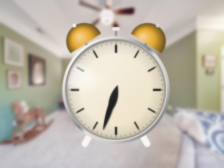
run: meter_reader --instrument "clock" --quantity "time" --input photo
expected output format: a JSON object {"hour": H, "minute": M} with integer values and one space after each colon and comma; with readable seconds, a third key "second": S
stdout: {"hour": 6, "minute": 33}
